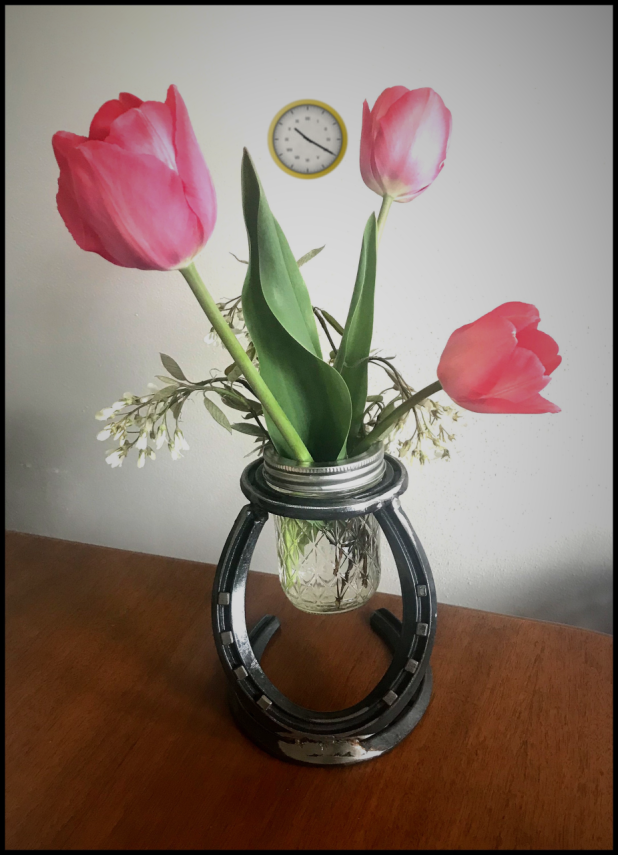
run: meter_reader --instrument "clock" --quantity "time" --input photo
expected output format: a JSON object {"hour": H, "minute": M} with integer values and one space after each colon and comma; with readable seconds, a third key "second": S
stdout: {"hour": 10, "minute": 20}
